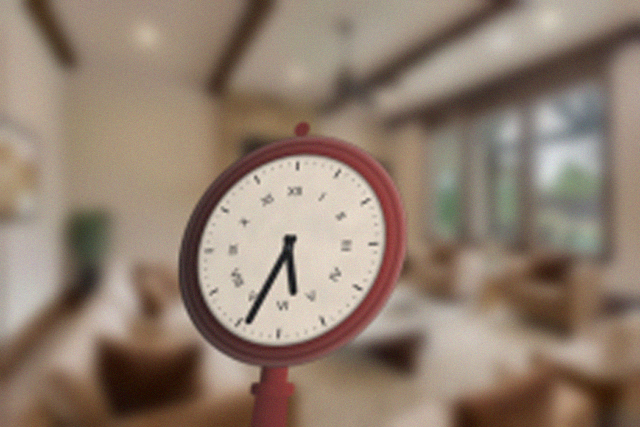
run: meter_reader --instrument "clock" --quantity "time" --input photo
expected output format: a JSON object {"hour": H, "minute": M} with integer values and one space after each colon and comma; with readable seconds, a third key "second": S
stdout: {"hour": 5, "minute": 34}
